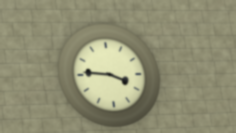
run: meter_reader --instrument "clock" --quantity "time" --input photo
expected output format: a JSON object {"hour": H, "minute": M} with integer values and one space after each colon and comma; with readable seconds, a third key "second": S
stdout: {"hour": 3, "minute": 46}
